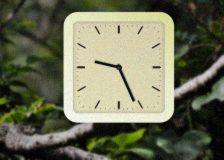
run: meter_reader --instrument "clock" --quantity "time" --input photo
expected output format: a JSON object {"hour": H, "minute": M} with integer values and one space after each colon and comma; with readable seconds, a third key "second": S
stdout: {"hour": 9, "minute": 26}
